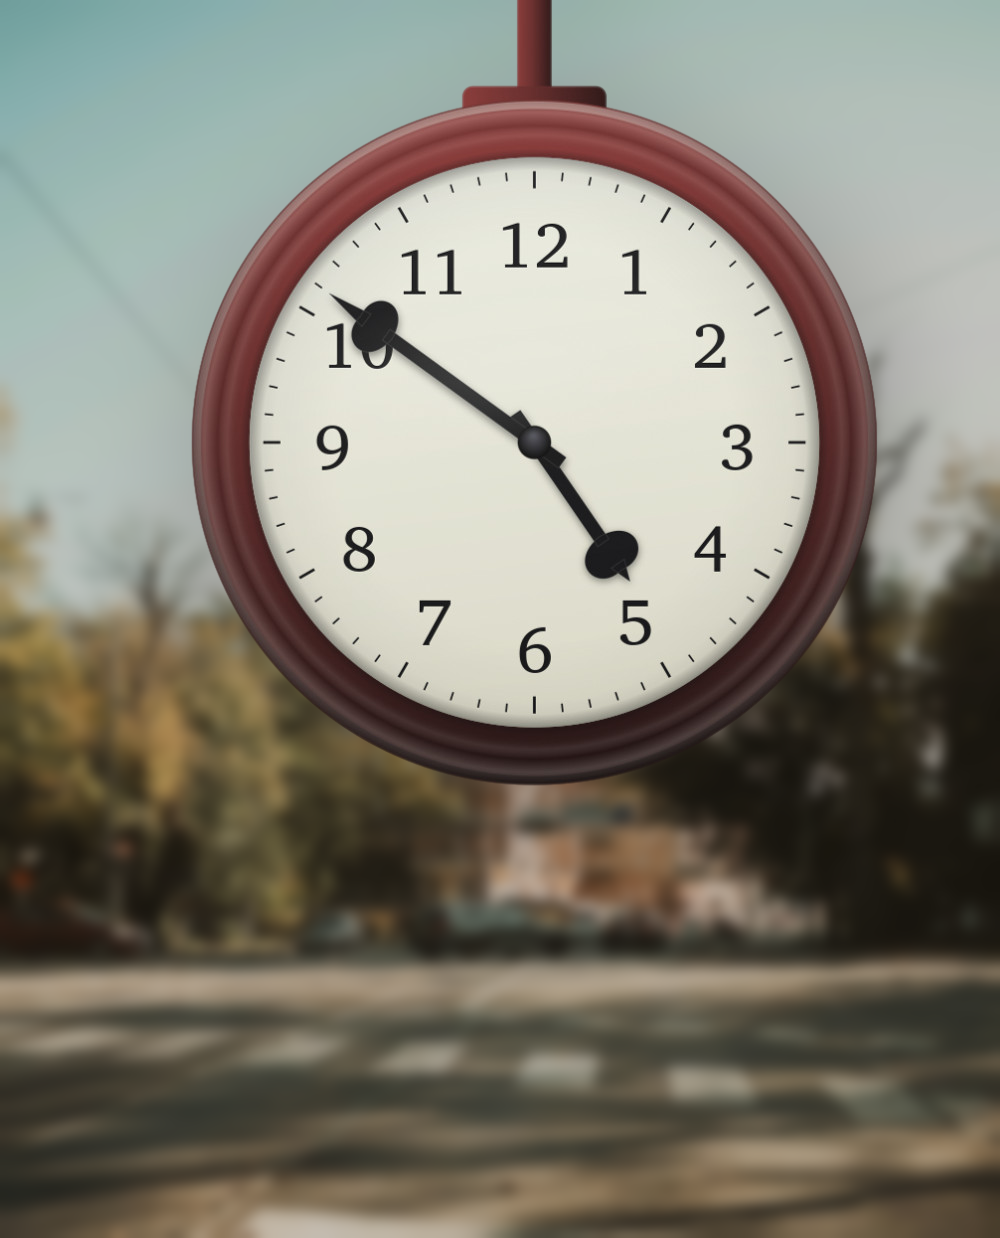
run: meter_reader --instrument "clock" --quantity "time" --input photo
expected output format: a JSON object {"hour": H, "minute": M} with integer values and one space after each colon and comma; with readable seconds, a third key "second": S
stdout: {"hour": 4, "minute": 51}
